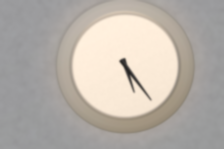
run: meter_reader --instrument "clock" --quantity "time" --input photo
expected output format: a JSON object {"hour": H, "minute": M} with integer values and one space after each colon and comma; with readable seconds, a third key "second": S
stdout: {"hour": 5, "minute": 24}
